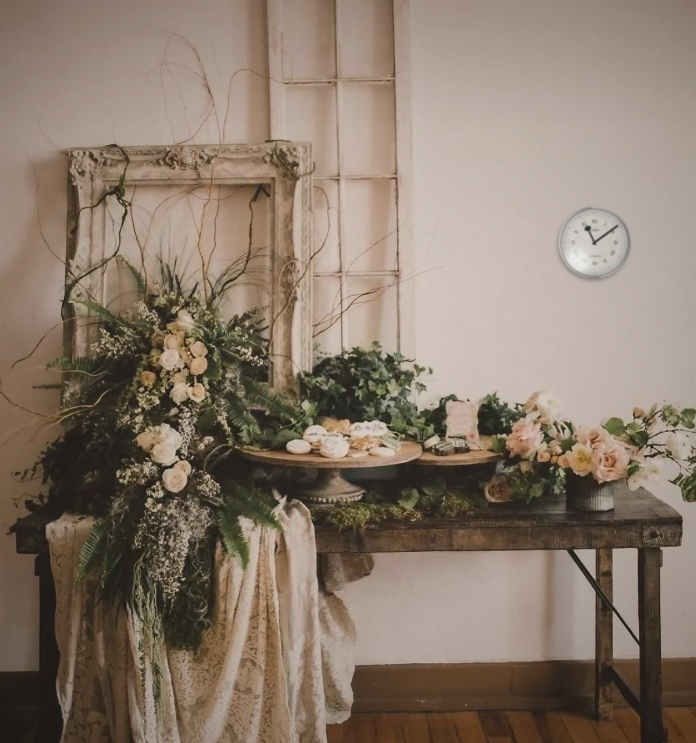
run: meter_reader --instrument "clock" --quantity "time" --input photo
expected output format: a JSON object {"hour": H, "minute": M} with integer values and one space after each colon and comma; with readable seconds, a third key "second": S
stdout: {"hour": 11, "minute": 9}
